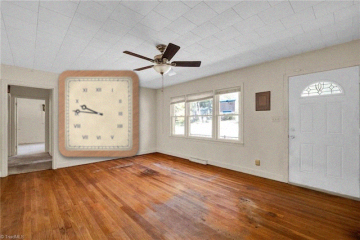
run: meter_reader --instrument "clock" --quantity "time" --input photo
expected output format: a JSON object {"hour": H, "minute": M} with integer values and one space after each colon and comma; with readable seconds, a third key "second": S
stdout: {"hour": 9, "minute": 46}
